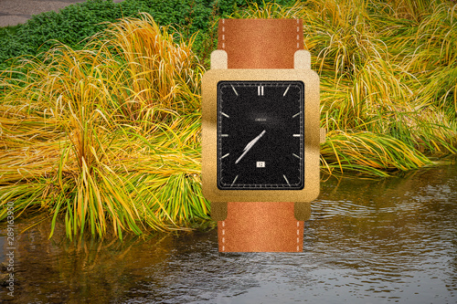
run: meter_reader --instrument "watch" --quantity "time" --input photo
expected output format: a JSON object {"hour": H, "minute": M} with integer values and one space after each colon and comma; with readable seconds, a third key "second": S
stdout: {"hour": 7, "minute": 37}
